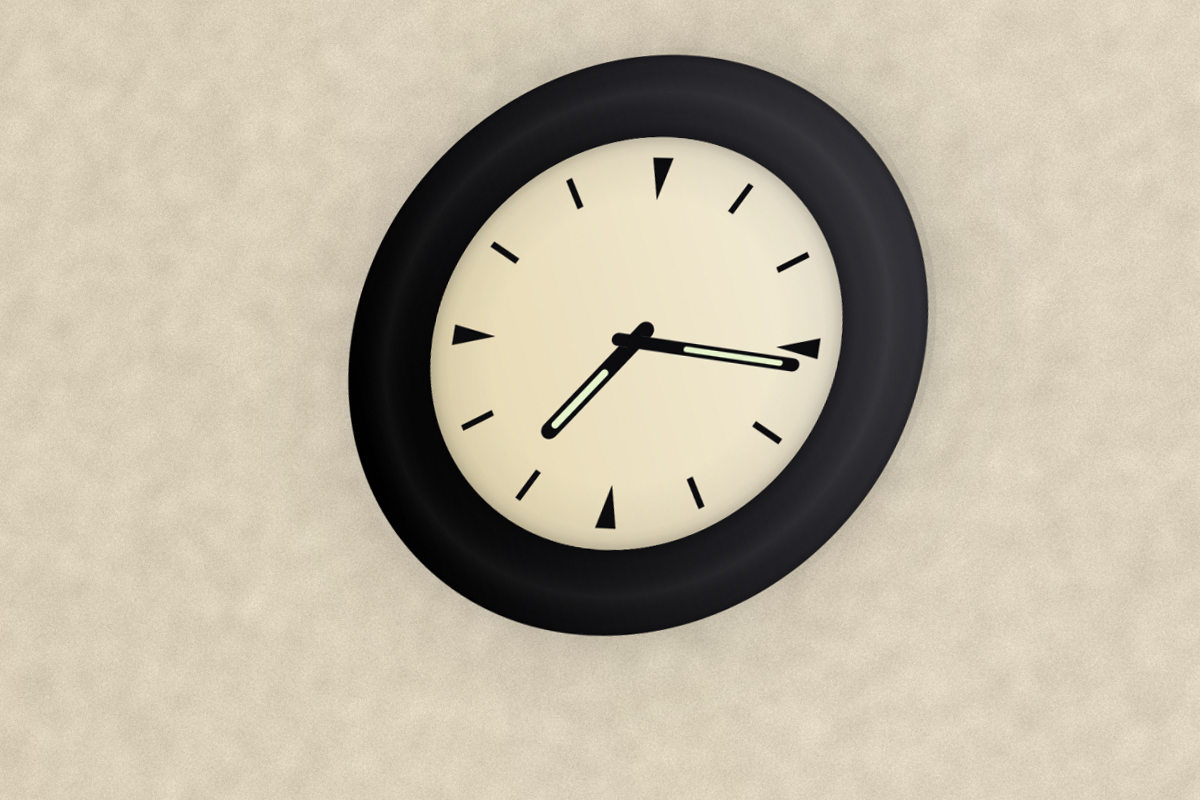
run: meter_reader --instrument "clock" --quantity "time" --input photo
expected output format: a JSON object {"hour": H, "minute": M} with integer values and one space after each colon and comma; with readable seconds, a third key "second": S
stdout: {"hour": 7, "minute": 16}
